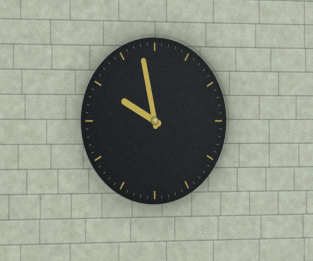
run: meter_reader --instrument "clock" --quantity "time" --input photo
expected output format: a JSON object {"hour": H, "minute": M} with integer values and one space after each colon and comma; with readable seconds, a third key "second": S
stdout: {"hour": 9, "minute": 58}
